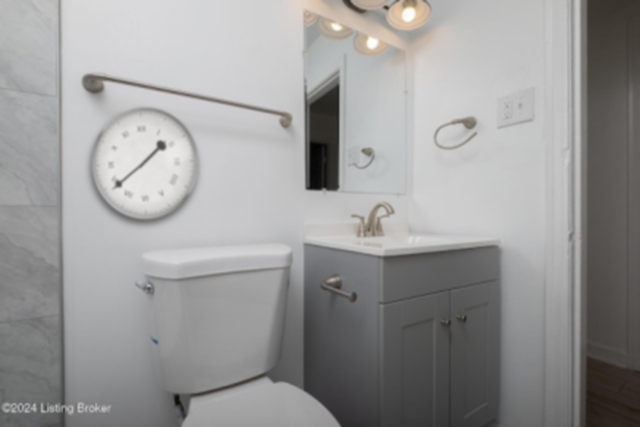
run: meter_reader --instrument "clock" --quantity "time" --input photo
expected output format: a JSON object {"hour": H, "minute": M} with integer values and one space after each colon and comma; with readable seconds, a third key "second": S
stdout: {"hour": 1, "minute": 39}
